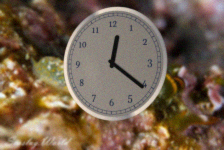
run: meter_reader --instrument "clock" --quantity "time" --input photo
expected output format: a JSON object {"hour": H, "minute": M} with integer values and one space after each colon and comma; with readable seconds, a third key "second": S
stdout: {"hour": 12, "minute": 21}
